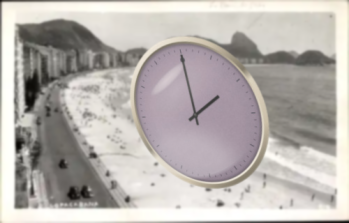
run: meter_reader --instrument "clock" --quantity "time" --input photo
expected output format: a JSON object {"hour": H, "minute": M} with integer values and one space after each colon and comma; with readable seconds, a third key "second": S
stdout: {"hour": 2, "minute": 0}
